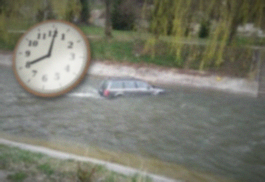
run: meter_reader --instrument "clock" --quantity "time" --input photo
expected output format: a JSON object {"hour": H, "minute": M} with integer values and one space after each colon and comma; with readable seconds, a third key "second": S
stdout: {"hour": 8, "minute": 1}
